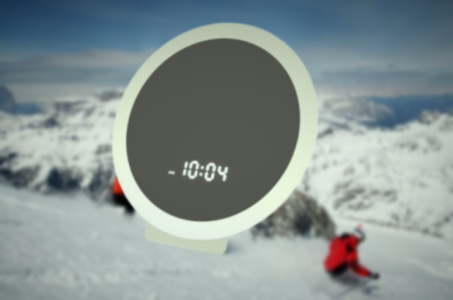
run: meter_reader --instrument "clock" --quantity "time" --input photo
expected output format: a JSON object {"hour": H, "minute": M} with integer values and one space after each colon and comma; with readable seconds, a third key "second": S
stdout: {"hour": 10, "minute": 4}
